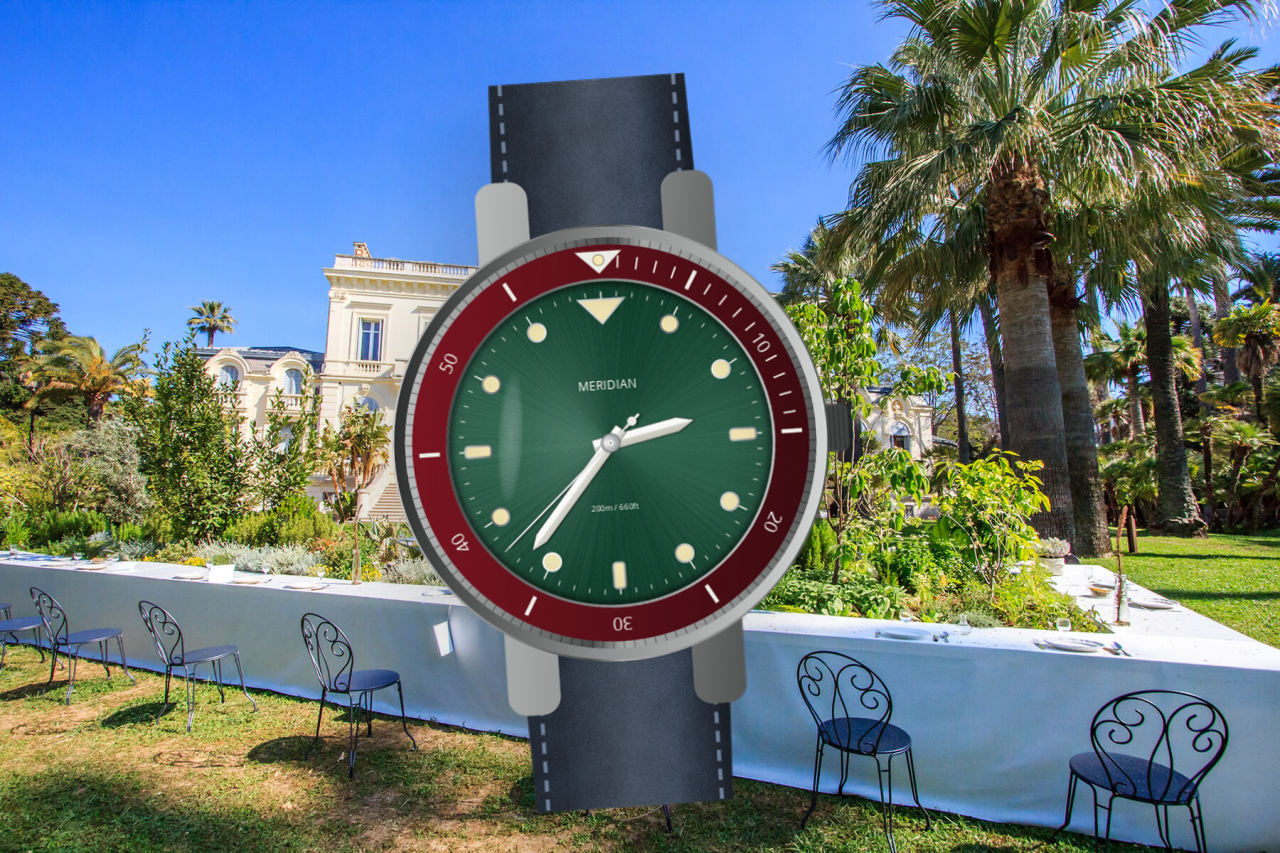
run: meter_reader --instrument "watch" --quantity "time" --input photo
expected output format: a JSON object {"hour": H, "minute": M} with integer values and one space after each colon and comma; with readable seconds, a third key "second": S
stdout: {"hour": 2, "minute": 36, "second": 38}
